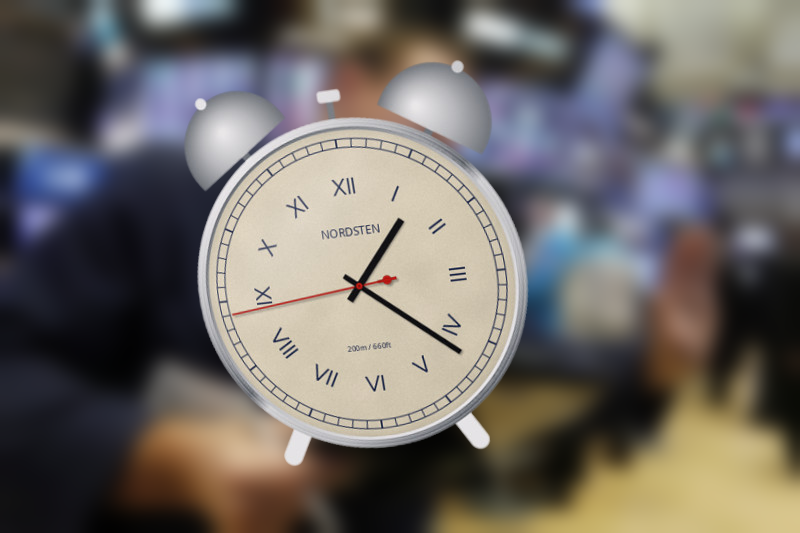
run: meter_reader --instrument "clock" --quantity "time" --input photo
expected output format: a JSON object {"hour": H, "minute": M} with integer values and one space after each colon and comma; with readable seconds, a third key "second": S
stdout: {"hour": 1, "minute": 21, "second": 44}
